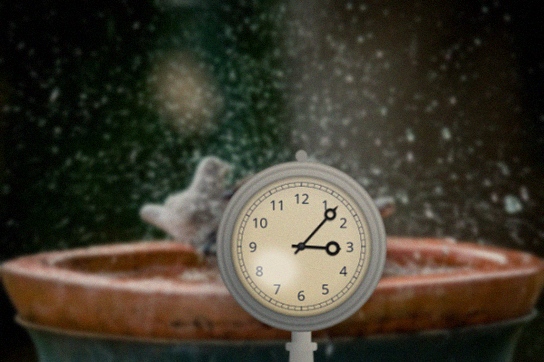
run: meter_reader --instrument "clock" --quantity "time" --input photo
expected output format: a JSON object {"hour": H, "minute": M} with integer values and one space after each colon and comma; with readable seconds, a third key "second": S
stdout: {"hour": 3, "minute": 7}
